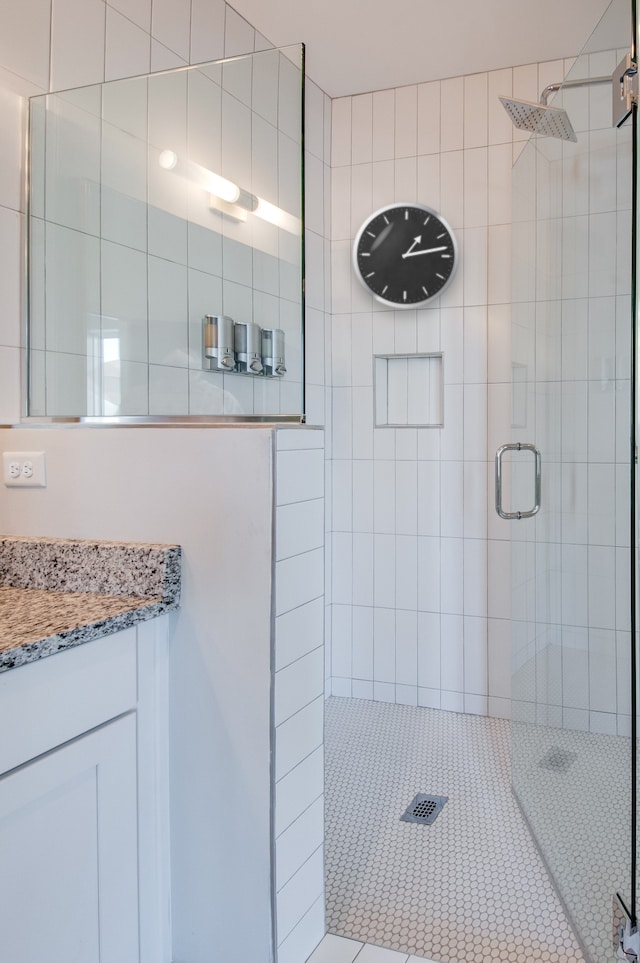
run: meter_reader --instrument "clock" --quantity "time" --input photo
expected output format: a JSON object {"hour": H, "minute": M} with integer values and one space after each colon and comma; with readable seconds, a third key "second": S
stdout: {"hour": 1, "minute": 13}
